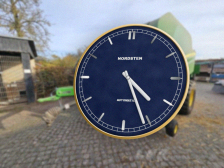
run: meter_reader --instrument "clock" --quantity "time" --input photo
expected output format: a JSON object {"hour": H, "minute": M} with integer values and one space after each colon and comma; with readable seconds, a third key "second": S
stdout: {"hour": 4, "minute": 26}
